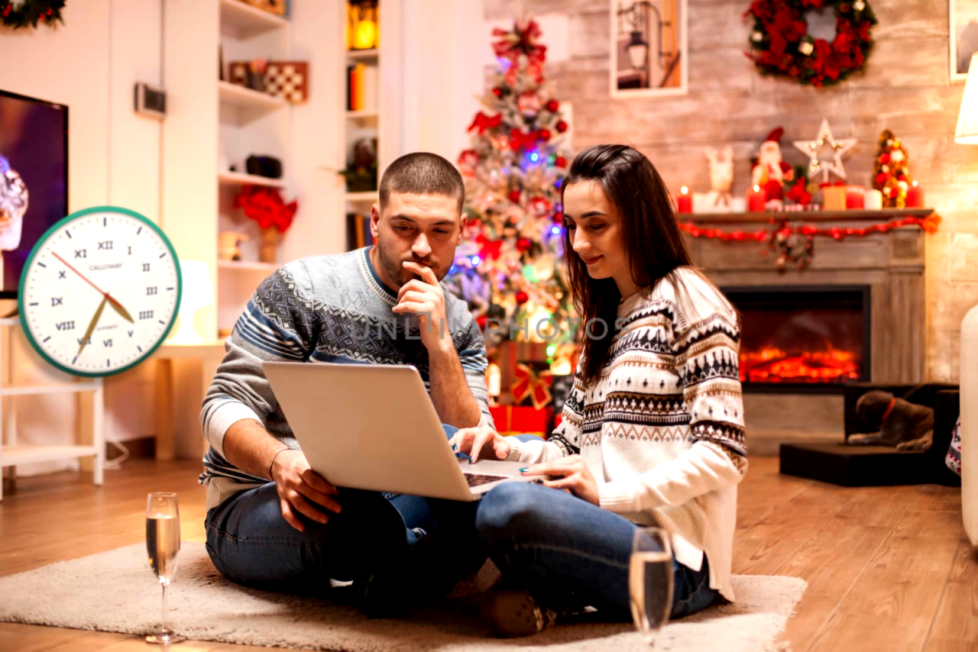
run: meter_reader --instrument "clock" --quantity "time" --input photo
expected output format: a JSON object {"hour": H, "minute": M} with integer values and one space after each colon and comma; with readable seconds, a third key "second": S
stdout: {"hour": 4, "minute": 34, "second": 52}
